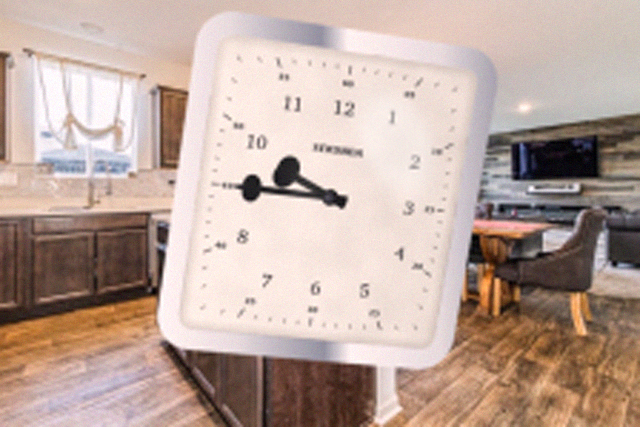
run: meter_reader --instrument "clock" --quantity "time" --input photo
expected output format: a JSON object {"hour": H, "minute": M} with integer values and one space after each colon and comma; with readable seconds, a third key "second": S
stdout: {"hour": 9, "minute": 45}
